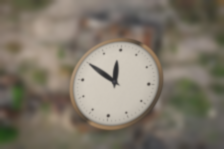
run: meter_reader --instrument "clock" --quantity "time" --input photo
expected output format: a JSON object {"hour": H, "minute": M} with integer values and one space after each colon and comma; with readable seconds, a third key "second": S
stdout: {"hour": 11, "minute": 50}
